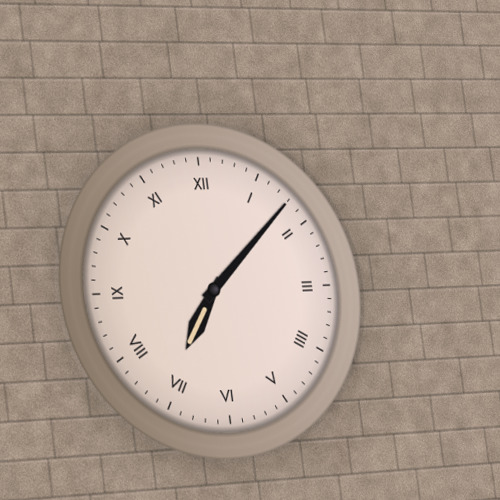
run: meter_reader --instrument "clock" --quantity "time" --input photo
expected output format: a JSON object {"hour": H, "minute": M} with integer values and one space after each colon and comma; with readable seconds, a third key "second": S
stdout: {"hour": 7, "minute": 8}
